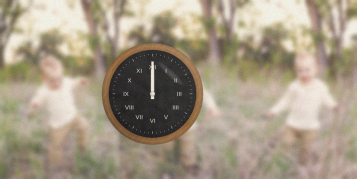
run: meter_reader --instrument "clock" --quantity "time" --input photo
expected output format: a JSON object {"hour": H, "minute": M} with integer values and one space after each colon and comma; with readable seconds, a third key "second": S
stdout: {"hour": 12, "minute": 0}
